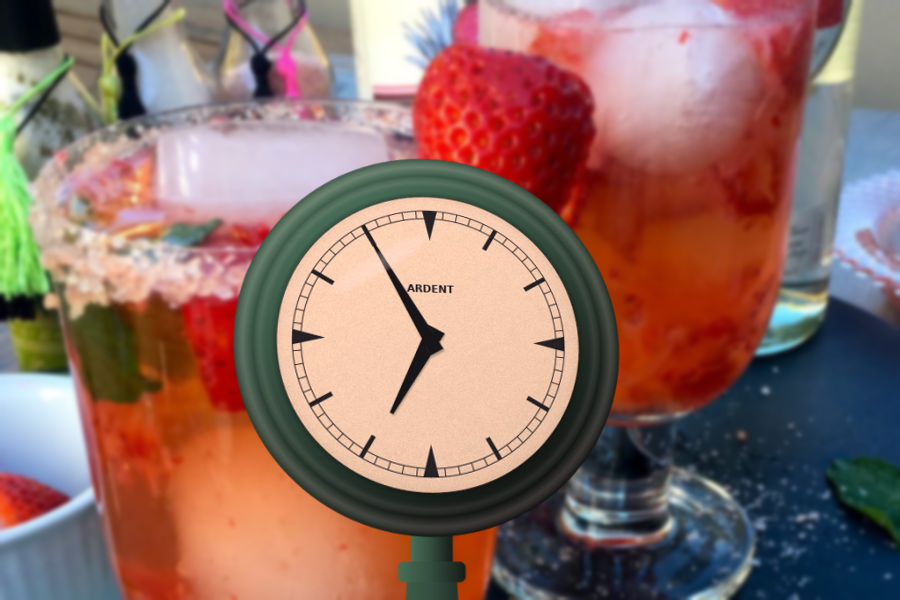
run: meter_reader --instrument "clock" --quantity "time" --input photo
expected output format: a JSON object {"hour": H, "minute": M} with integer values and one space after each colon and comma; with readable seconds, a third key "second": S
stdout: {"hour": 6, "minute": 55}
